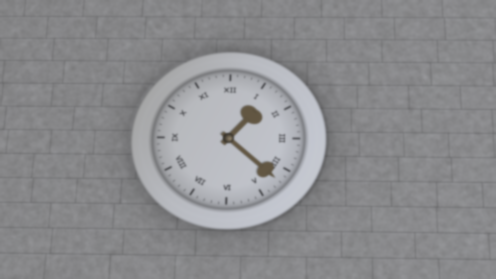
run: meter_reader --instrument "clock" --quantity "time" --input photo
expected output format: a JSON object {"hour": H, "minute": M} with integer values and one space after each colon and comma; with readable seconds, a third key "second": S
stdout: {"hour": 1, "minute": 22}
